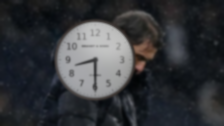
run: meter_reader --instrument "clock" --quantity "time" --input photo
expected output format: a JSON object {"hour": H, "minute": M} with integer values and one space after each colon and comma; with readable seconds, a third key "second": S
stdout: {"hour": 8, "minute": 30}
